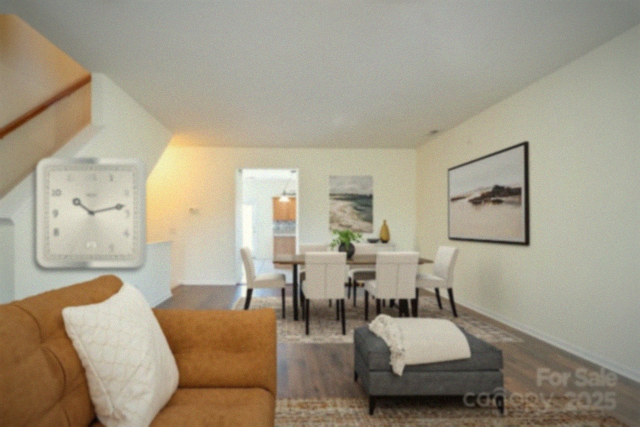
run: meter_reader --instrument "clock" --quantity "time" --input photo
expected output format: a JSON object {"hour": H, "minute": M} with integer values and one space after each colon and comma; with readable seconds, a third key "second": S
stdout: {"hour": 10, "minute": 13}
